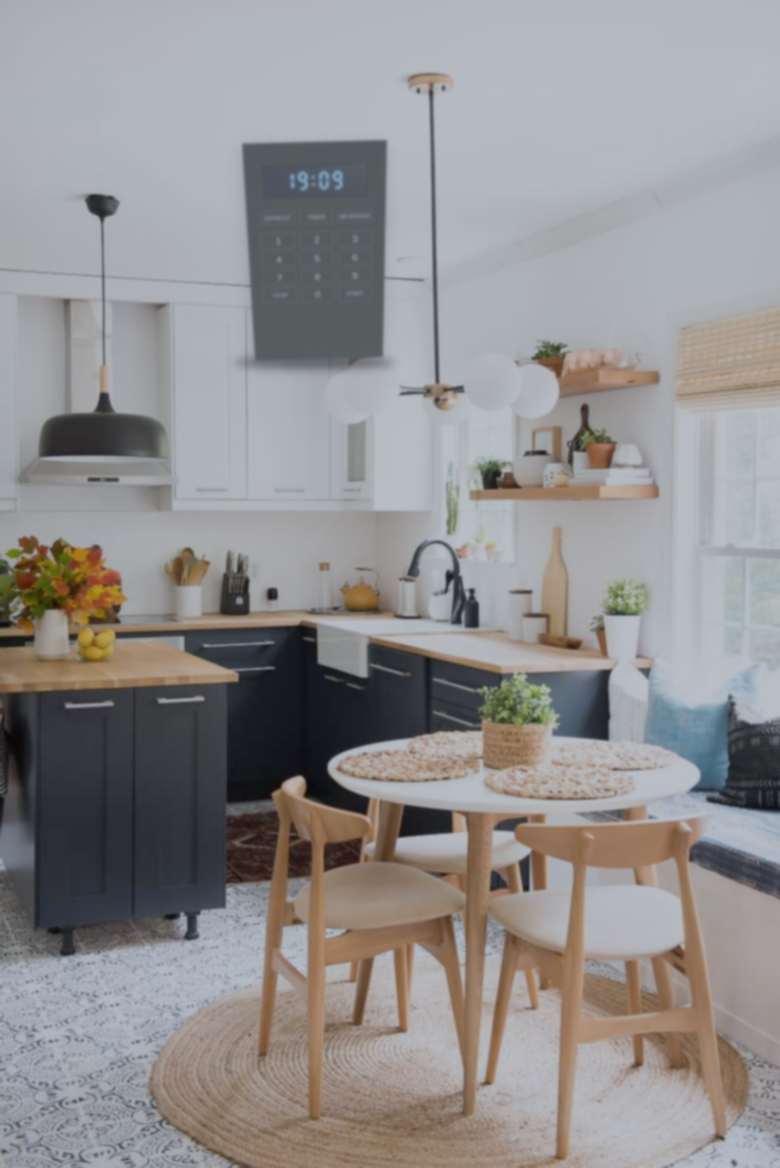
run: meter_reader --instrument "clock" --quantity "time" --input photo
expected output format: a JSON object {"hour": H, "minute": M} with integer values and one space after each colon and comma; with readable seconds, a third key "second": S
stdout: {"hour": 19, "minute": 9}
